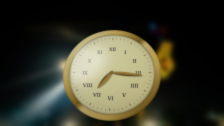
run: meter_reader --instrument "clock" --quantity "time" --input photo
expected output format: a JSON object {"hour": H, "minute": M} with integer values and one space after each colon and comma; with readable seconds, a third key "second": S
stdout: {"hour": 7, "minute": 16}
